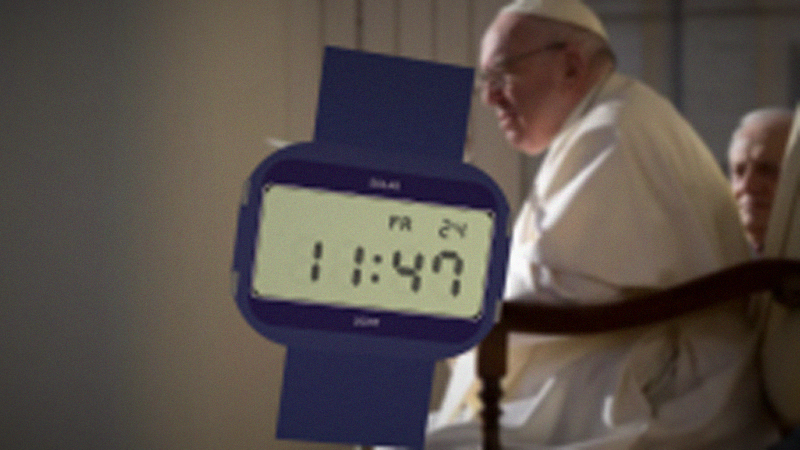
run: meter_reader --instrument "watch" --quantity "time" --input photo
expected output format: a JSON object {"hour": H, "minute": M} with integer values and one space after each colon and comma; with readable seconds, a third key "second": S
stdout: {"hour": 11, "minute": 47}
